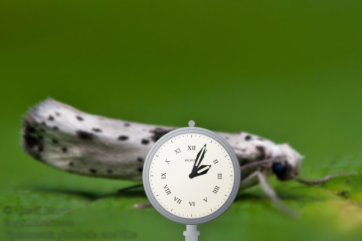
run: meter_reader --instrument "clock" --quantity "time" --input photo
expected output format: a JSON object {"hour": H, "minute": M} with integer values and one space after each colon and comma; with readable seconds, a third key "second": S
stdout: {"hour": 2, "minute": 4}
